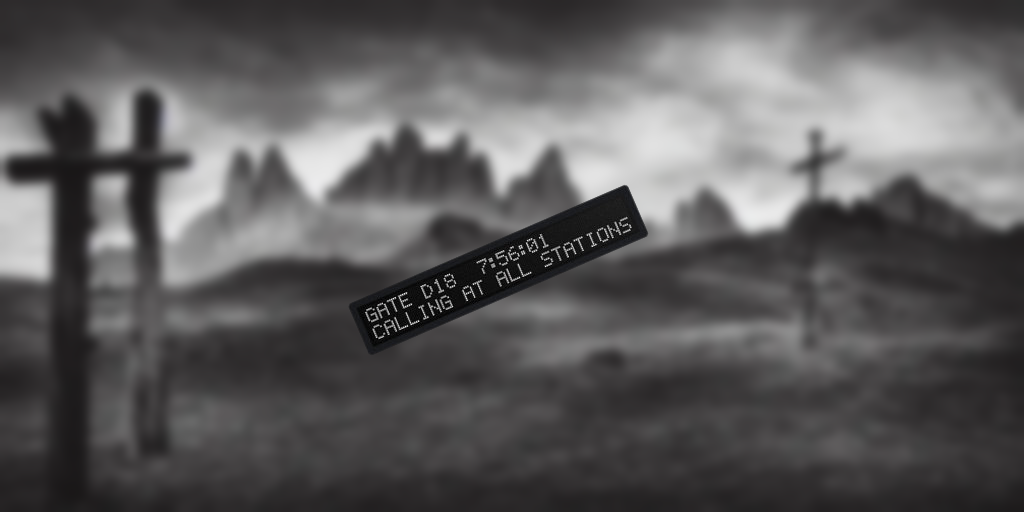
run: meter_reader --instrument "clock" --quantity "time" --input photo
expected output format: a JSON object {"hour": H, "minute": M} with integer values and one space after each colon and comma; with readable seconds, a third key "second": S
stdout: {"hour": 7, "minute": 56, "second": 1}
